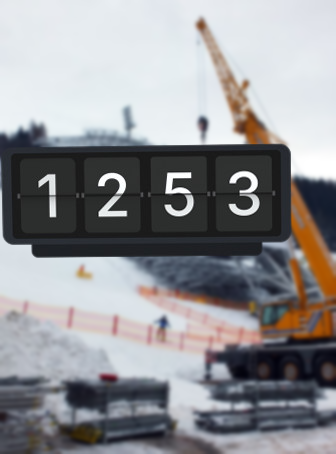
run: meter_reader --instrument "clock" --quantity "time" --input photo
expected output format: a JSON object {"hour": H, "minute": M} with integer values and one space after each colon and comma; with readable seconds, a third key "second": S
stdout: {"hour": 12, "minute": 53}
